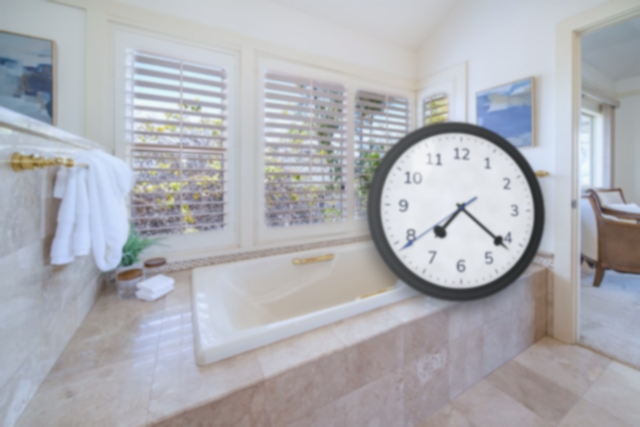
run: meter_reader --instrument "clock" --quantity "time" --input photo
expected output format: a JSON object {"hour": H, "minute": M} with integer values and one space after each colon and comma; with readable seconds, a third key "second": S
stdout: {"hour": 7, "minute": 21, "second": 39}
